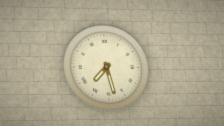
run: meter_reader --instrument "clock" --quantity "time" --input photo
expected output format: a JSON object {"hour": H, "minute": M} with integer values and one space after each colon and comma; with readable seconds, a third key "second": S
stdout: {"hour": 7, "minute": 28}
